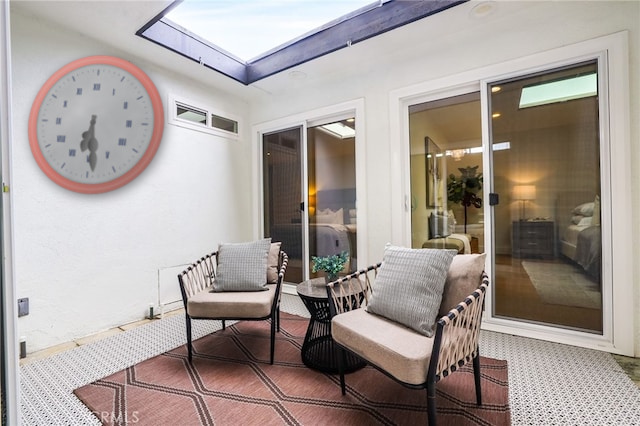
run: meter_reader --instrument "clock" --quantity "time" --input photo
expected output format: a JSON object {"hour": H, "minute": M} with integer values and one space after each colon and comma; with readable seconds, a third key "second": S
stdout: {"hour": 6, "minute": 29}
